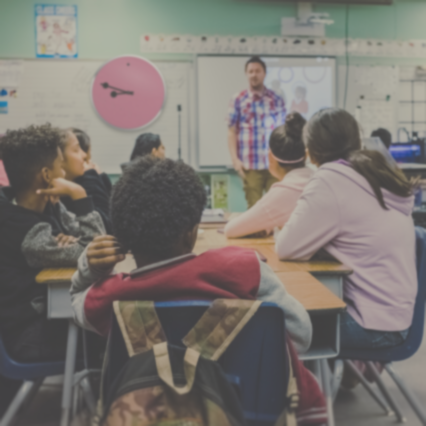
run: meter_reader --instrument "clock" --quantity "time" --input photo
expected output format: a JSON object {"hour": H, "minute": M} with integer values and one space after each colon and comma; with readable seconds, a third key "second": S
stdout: {"hour": 8, "minute": 48}
